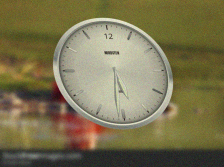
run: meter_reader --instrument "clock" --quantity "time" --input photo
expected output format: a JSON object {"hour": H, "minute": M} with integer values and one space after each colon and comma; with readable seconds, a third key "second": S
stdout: {"hour": 5, "minute": 31}
